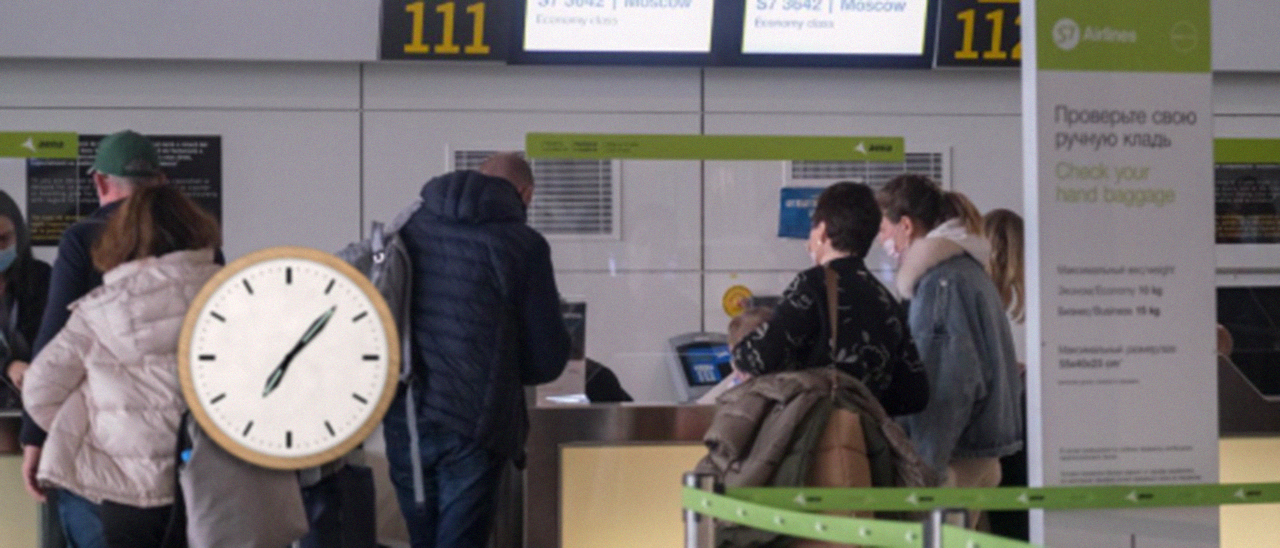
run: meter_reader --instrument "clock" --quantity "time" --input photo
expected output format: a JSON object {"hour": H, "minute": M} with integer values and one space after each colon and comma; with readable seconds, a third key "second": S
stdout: {"hour": 7, "minute": 7}
